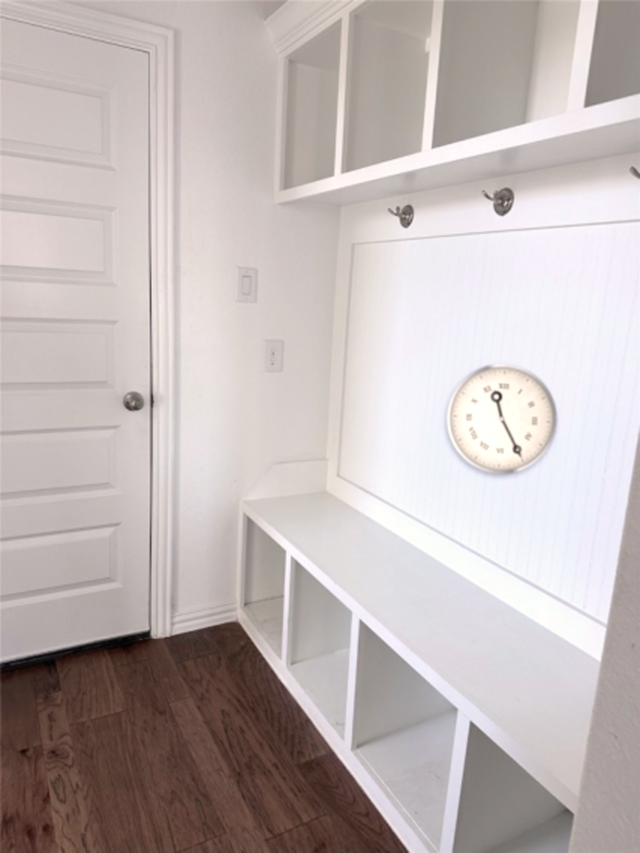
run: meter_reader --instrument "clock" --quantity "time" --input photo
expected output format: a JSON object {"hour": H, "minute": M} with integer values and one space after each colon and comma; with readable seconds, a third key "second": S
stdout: {"hour": 11, "minute": 25}
